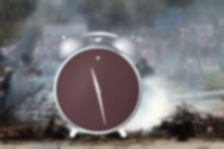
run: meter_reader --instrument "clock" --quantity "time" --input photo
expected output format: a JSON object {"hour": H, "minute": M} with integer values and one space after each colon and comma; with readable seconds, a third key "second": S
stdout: {"hour": 11, "minute": 28}
